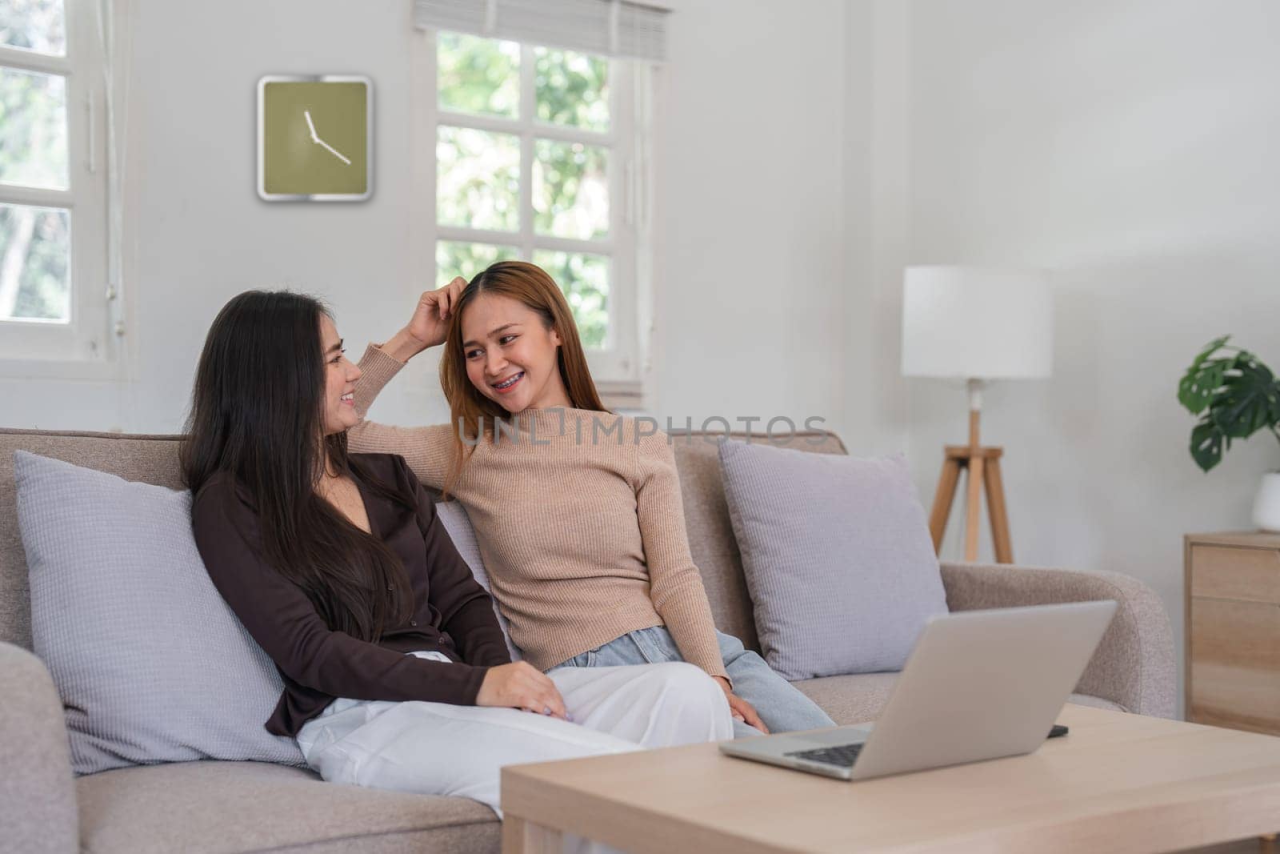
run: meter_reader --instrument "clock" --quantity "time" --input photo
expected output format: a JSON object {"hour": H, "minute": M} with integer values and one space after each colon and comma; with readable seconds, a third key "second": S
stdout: {"hour": 11, "minute": 21}
